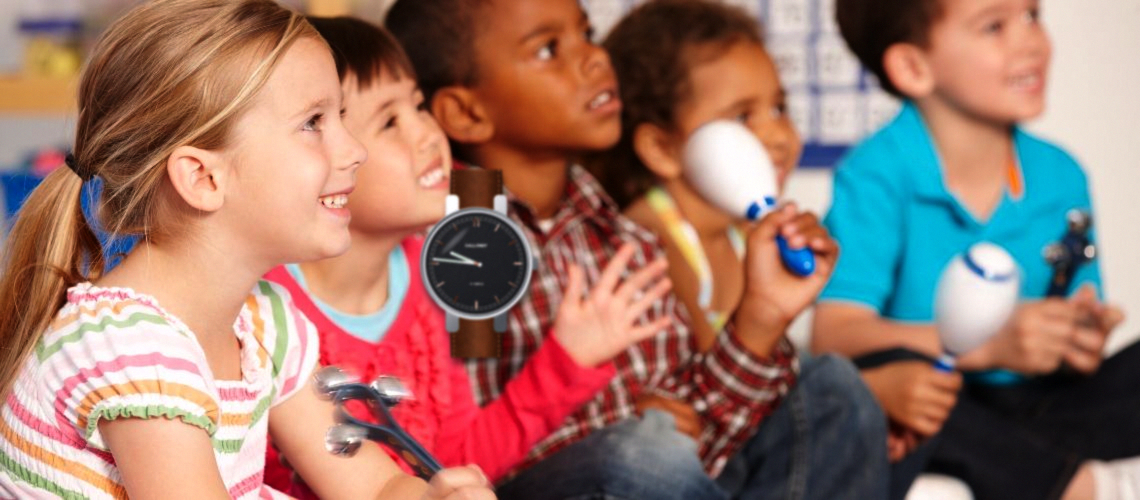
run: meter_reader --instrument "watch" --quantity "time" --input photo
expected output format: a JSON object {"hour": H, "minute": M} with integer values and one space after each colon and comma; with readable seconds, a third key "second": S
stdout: {"hour": 9, "minute": 46}
